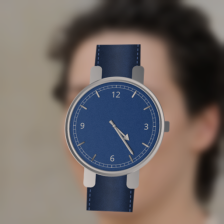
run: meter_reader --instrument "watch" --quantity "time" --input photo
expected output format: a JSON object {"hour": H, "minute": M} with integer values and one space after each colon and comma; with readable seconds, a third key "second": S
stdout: {"hour": 4, "minute": 24}
